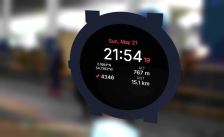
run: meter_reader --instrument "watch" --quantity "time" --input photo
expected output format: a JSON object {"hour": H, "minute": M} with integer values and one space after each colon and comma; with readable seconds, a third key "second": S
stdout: {"hour": 21, "minute": 54}
